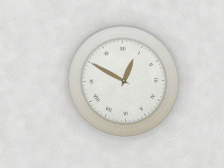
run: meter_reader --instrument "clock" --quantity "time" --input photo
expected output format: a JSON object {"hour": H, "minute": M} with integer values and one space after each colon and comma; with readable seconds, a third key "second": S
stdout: {"hour": 12, "minute": 50}
